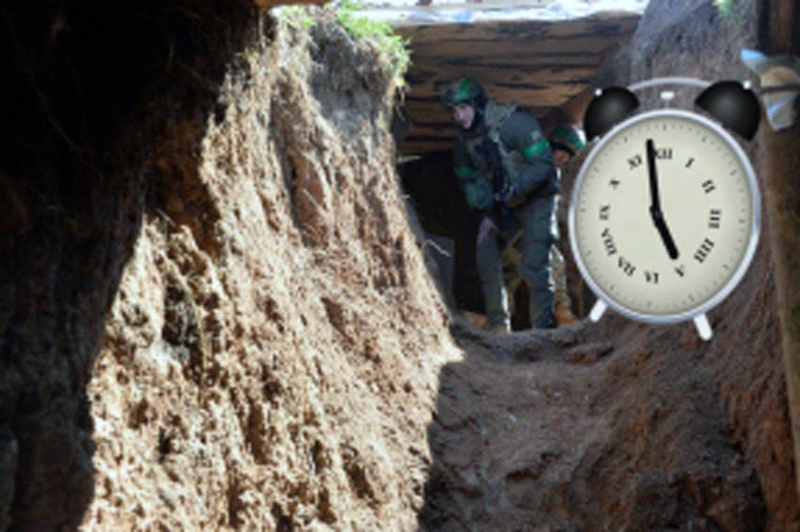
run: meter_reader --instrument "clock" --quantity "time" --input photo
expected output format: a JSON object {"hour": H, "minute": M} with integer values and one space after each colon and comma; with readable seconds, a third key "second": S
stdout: {"hour": 4, "minute": 58}
